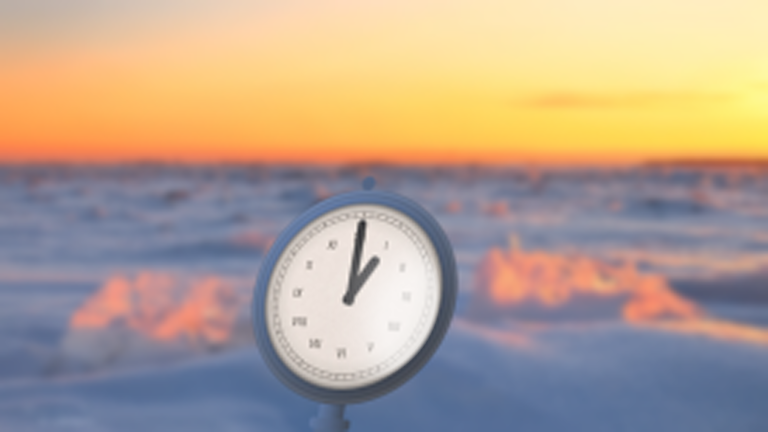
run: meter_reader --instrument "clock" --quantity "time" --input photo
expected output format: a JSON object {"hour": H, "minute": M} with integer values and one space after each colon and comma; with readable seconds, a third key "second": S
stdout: {"hour": 1, "minute": 0}
